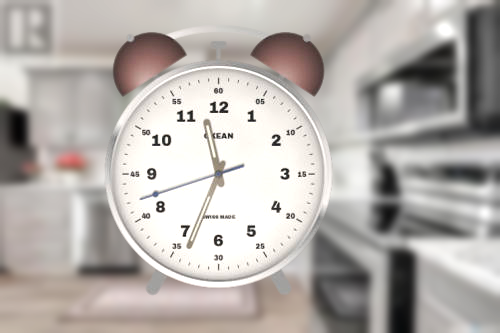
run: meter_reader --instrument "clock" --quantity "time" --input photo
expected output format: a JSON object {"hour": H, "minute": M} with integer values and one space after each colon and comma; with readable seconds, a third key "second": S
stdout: {"hour": 11, "minute": 33, "second": 42}
